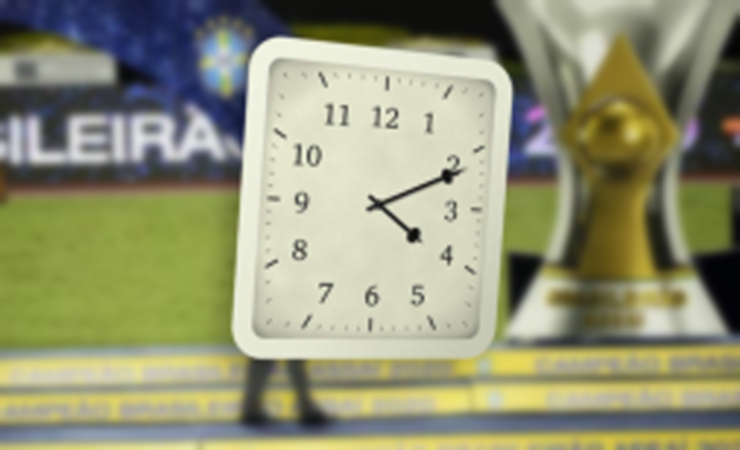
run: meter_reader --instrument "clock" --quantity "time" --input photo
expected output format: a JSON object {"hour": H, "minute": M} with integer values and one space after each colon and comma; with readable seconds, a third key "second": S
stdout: {"hour": 4, "minute": 11}
